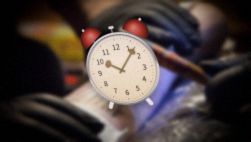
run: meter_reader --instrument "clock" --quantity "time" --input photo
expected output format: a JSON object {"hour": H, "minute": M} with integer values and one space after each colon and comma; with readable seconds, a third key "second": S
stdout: {"hour": 10, "minute": 7}
